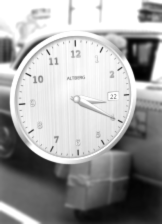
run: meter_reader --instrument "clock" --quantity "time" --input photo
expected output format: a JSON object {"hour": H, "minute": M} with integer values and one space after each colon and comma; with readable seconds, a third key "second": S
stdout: {"hour": 3, "minute": 20}
